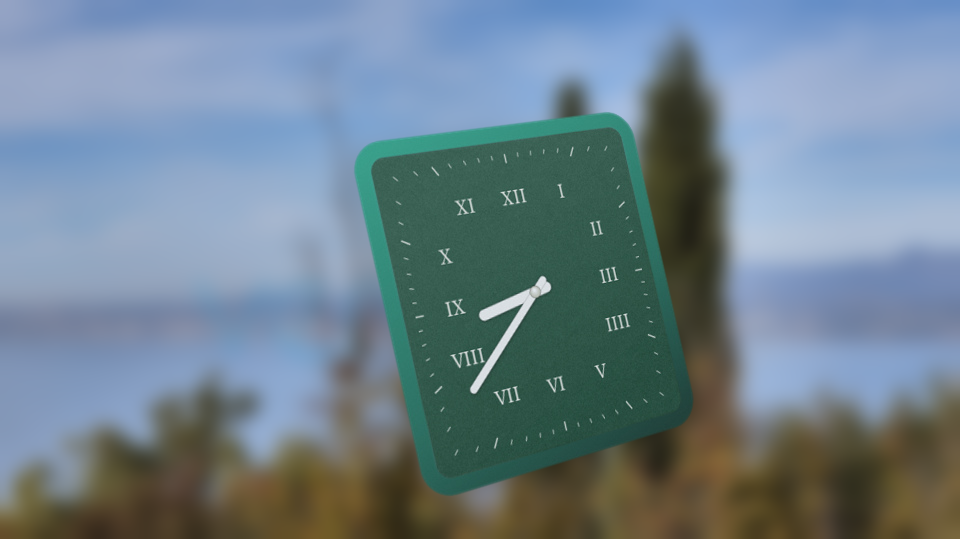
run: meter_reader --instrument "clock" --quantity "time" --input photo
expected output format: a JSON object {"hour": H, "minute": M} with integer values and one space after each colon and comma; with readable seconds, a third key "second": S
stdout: {"hour": 8, "minute": 38}
